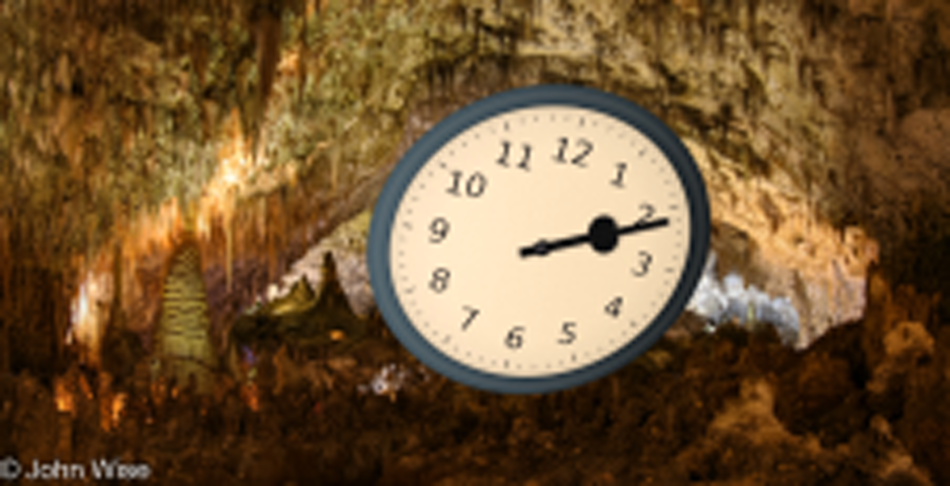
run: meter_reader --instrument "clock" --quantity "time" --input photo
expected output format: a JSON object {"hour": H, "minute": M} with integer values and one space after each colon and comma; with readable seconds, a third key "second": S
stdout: {"hour": 2, "minute": 11}
